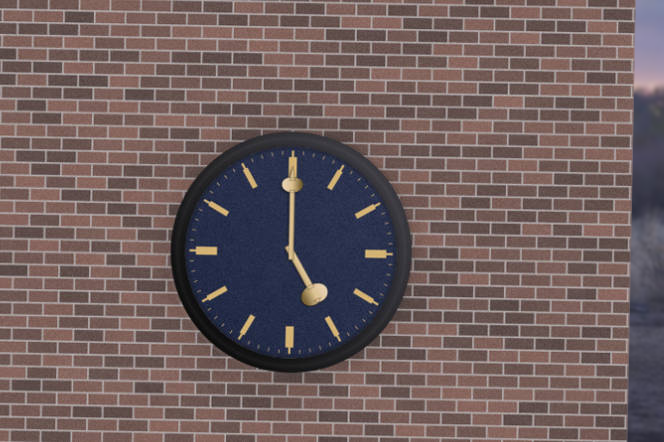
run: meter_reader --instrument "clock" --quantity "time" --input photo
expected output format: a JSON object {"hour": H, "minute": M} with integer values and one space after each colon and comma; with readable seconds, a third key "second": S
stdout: {"hour": 5, "minute": 0}
